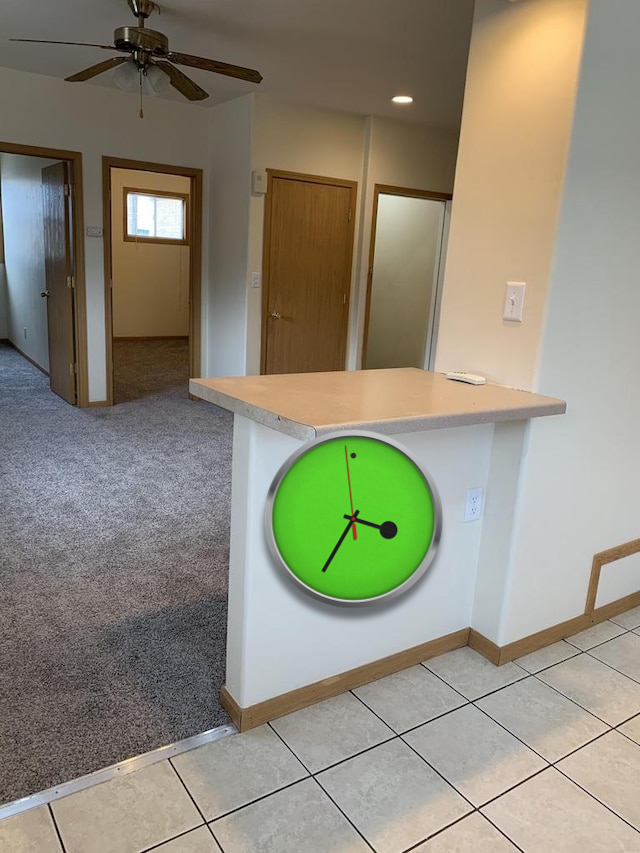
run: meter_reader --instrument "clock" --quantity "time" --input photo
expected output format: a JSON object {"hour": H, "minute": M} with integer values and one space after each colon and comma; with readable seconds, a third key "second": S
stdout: {"hour": 3, "minute": 34, "second": 59}
